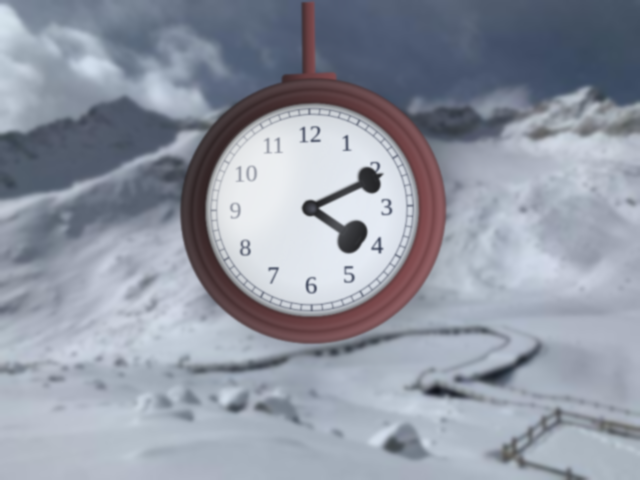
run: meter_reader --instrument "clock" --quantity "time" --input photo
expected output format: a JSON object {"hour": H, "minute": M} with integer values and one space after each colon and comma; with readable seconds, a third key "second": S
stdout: {"hour": 4, "minute": 11}
